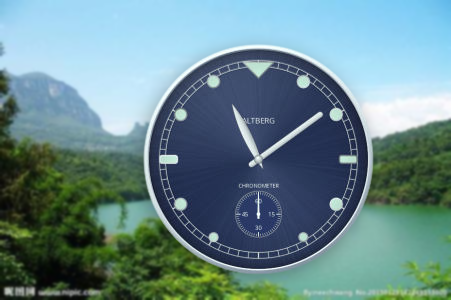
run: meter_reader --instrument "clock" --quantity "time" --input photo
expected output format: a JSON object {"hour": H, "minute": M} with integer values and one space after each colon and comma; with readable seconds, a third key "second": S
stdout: {"hour": 11, "minute": 9}
